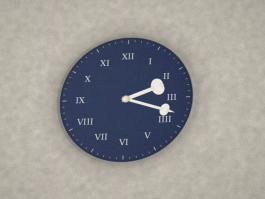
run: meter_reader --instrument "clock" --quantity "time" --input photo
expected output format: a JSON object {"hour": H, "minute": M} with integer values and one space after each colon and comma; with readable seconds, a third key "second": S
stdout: {"hour": 2, "minute": 18}
